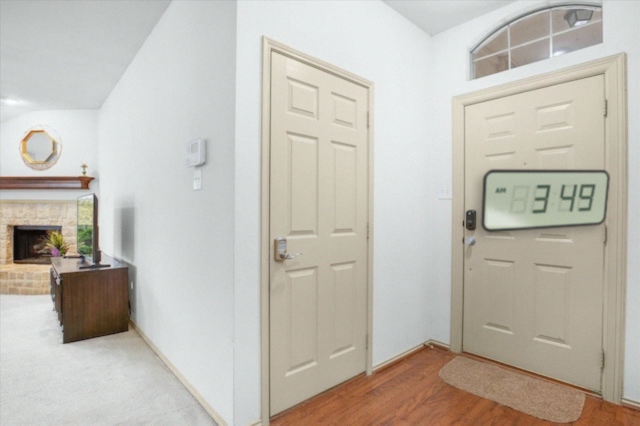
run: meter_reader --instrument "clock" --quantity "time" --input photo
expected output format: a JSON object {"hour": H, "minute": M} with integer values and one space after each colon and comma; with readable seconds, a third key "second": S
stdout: {"hour": 3, "minute": 49}
